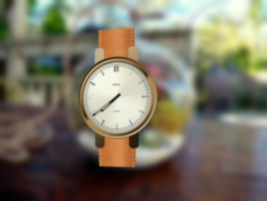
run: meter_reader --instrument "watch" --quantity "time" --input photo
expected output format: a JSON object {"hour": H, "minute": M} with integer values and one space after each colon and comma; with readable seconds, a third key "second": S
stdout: {"hour": 7, "minute": 39}
